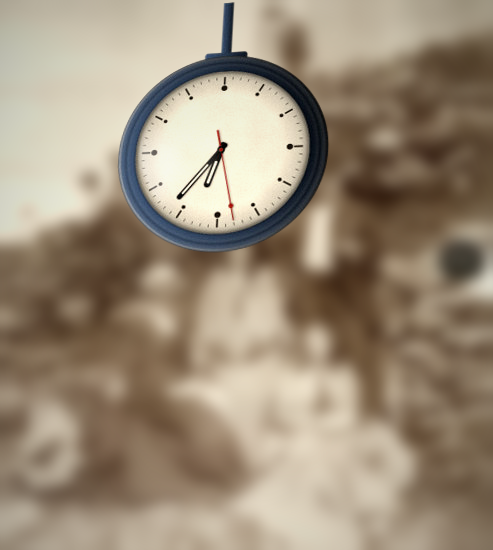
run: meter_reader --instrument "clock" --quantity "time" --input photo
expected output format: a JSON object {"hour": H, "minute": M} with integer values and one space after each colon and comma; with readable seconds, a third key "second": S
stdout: {"hour": 6, "minute": 36, "second": 28}
